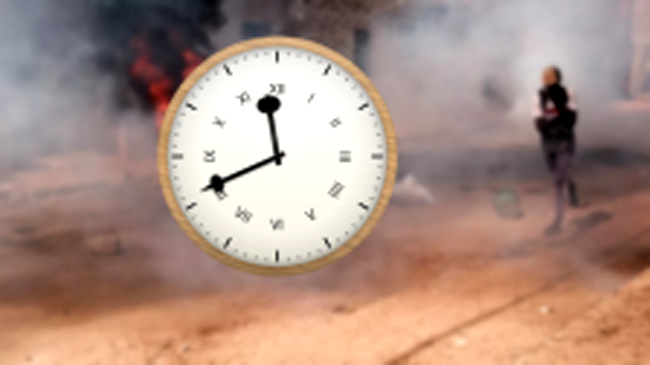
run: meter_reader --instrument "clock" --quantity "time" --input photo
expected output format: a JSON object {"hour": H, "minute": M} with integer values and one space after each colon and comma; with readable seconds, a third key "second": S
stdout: {"hour": 11, "minute": 41}
